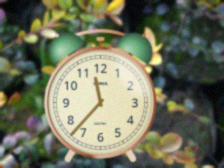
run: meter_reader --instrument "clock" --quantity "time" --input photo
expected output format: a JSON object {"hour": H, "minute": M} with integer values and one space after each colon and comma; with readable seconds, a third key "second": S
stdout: {"hour": 11, "minute": 37}
